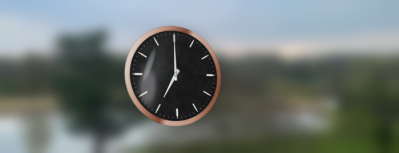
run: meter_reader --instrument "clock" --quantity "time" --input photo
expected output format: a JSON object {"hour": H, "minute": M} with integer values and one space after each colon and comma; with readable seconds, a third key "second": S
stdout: {"hour": 7, "minute": 0}
